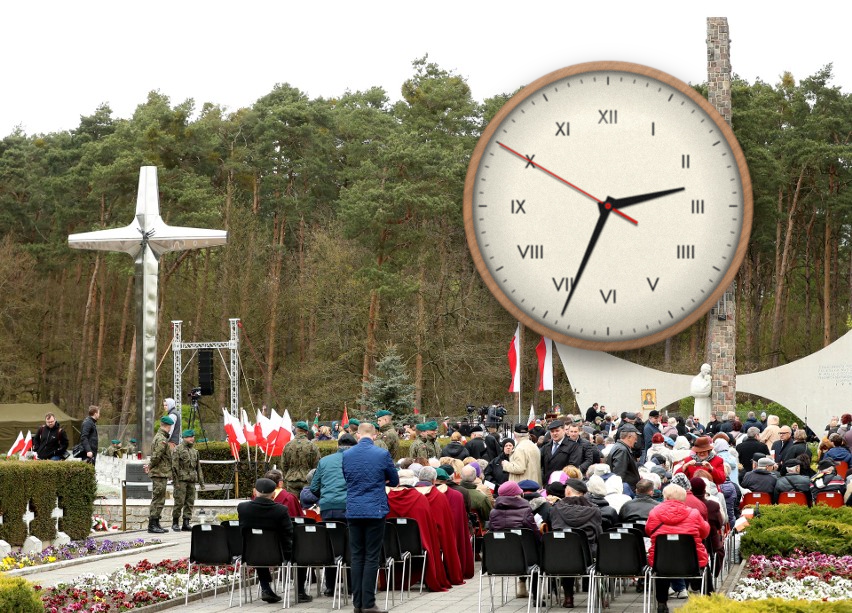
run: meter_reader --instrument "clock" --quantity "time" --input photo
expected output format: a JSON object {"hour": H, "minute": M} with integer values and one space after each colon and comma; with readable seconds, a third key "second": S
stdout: {"hour": 2, "minute": 33, "second": 50}
